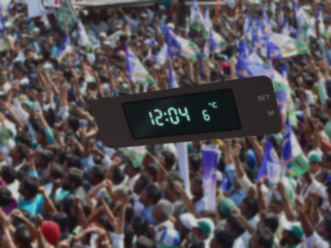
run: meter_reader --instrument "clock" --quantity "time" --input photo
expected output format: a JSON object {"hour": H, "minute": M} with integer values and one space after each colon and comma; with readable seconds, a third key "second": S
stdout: {"hour": 12, "minute": 4}
